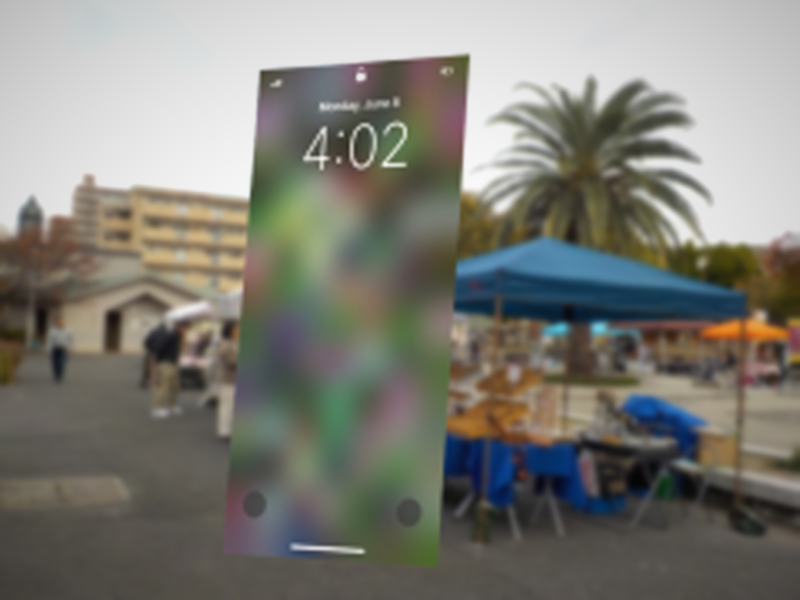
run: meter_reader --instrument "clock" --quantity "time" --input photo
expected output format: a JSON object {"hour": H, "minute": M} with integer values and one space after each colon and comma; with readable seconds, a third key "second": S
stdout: {"hour": 4, "minute": 2}
